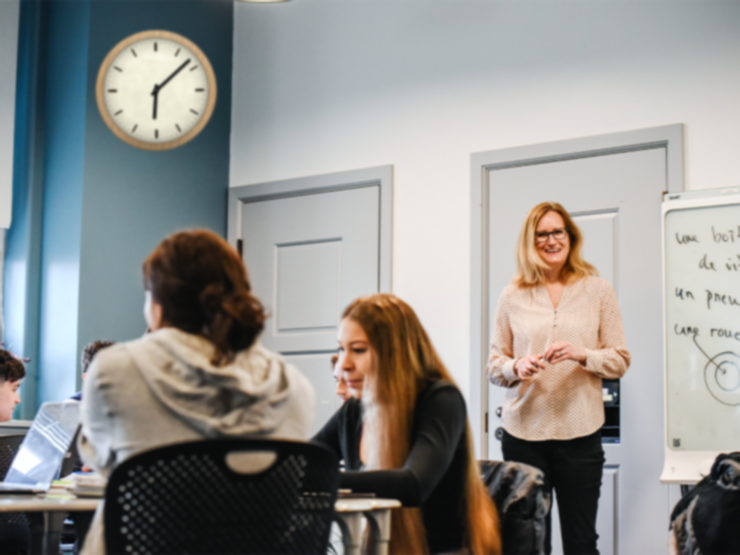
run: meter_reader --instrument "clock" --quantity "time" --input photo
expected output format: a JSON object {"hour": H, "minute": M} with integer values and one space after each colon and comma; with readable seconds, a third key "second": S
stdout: {"hour": 6, "minute": 8}
